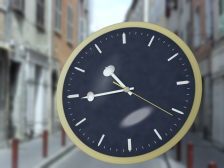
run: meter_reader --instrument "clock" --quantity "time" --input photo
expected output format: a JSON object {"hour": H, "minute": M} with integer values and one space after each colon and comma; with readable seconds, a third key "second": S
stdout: {"hour": 10, "minute": 44, "second": 21}
